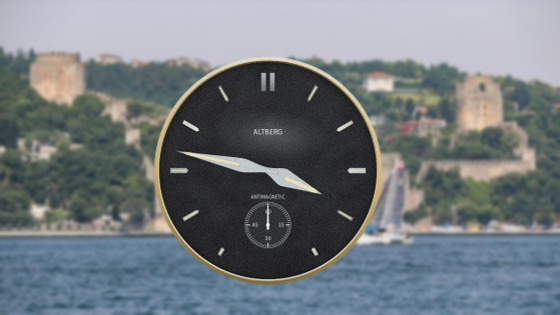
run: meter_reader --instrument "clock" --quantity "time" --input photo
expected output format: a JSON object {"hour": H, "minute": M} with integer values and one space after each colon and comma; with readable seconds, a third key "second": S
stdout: {"hour": 3, "minute": 47}
